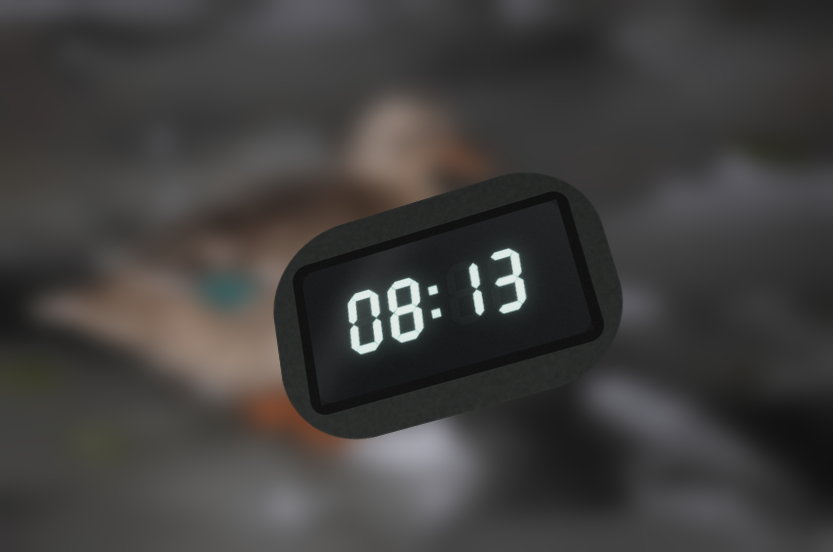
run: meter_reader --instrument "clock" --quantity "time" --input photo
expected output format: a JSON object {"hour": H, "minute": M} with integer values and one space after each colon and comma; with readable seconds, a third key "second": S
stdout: {"hour": 8, "minute": 13}
